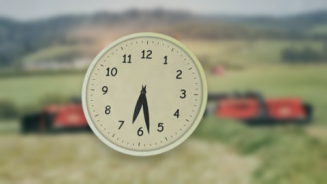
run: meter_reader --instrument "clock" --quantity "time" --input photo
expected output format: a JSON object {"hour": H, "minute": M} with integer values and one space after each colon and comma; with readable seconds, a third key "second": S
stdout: {"hour": 6, "minute": 28}
